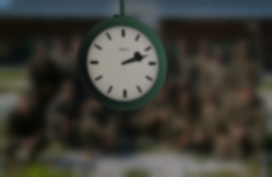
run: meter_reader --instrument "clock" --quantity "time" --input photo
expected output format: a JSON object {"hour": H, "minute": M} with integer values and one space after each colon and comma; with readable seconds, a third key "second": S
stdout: {"hour": 2, "minute": 12}
